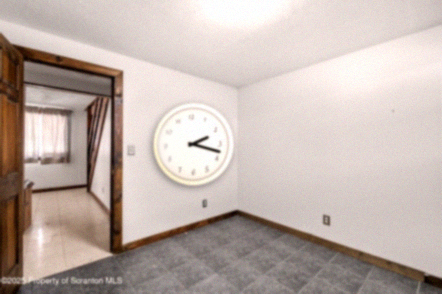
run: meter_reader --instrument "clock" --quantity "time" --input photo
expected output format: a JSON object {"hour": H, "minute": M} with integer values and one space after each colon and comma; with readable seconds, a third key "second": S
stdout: {"hour": 2, "minute": 18}
